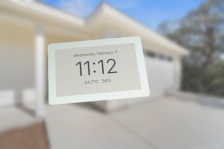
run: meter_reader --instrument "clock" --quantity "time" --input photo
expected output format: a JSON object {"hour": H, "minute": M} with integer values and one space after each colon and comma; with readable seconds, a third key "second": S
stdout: {"hour": 11, "minute": 12}
